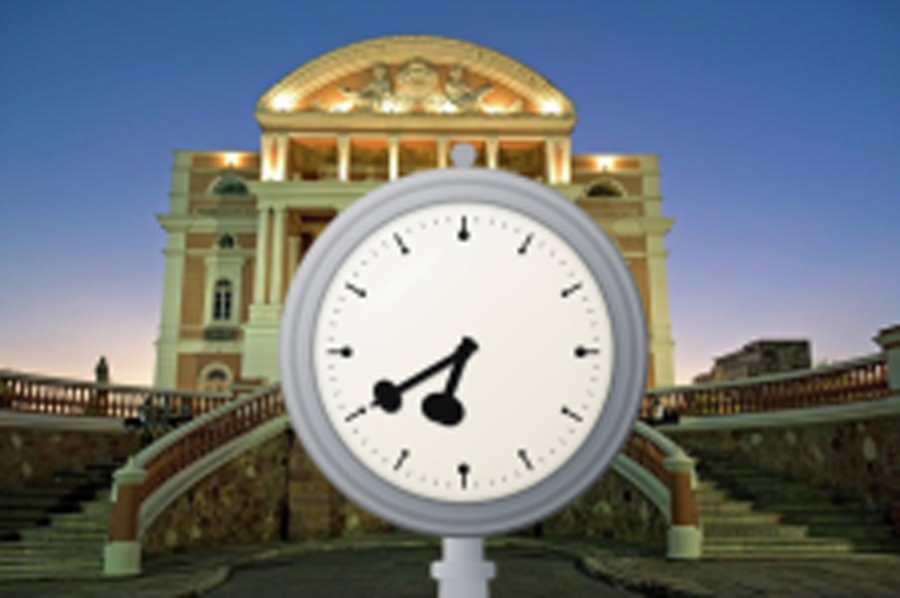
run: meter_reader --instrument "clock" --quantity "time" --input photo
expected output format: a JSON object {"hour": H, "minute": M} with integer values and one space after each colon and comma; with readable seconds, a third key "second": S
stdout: {"hour": 6, "minute": 40}
